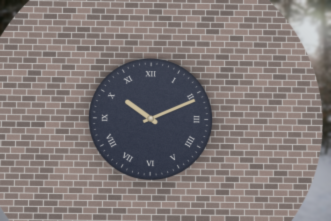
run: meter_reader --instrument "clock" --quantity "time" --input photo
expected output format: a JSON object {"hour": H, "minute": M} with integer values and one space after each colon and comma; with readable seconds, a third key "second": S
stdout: {"hour": 10, "minute": 11}
